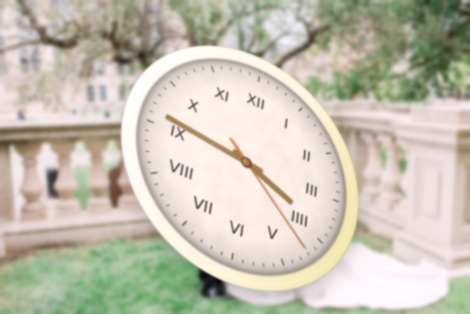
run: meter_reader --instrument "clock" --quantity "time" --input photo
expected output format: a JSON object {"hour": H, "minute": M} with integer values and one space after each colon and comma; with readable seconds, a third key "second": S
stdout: {"hour": 3, "minute": 46, "second": 22}
